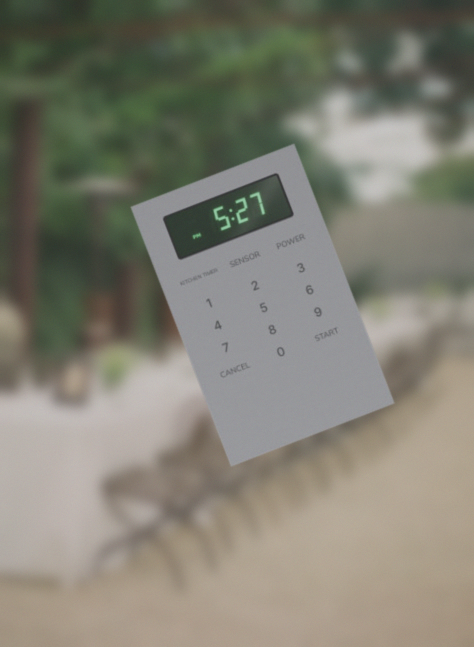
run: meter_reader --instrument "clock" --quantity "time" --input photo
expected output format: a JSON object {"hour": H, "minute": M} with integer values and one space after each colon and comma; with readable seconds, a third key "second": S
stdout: {"hour": 5, "minute": 27}
